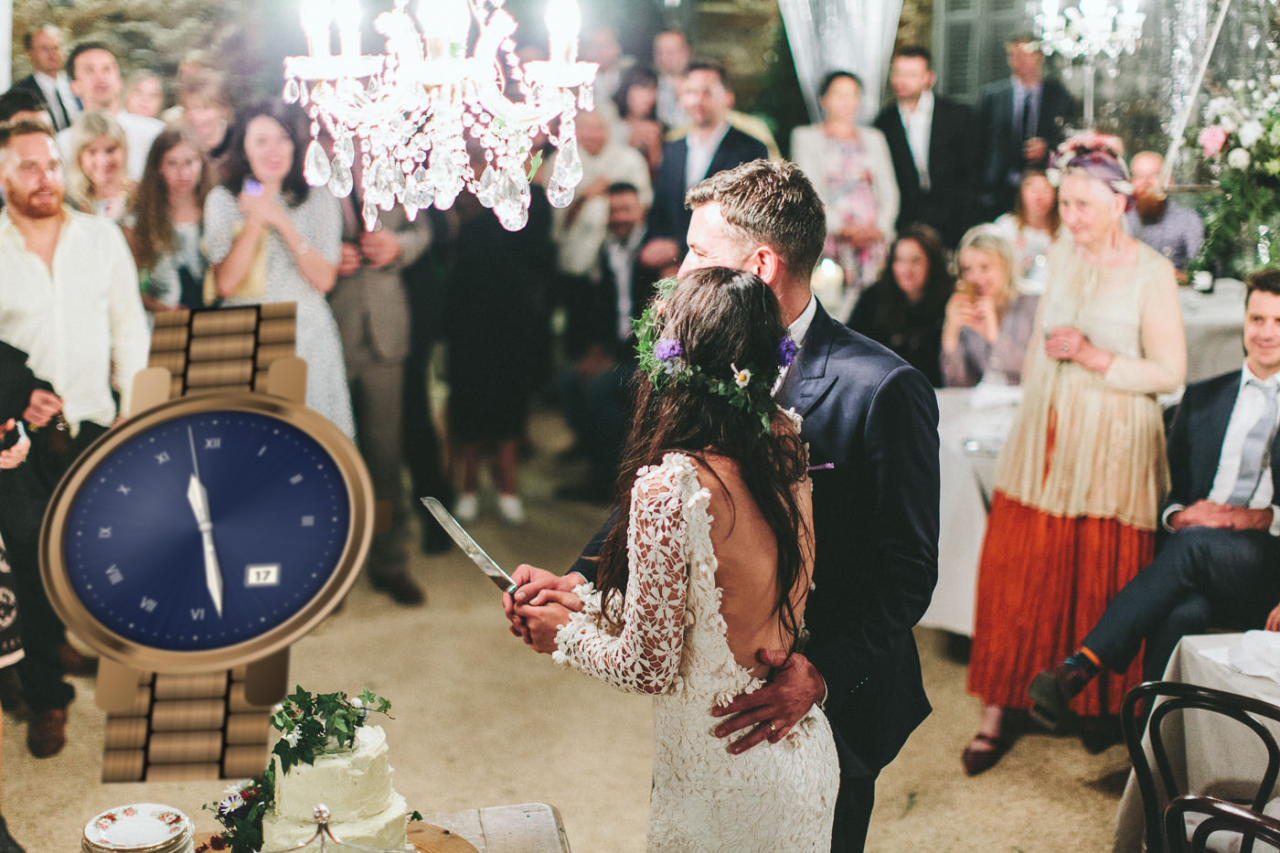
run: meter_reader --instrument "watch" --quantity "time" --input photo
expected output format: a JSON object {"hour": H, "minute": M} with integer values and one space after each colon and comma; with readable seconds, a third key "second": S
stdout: {"hour": 11, "minute": 27, "second": 58}
